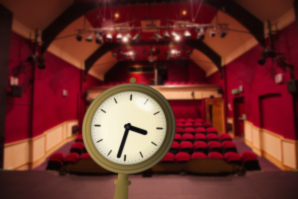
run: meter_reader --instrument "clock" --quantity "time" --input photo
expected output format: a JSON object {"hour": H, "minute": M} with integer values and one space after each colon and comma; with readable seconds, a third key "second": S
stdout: {"hour": 3, "minute": 32}
